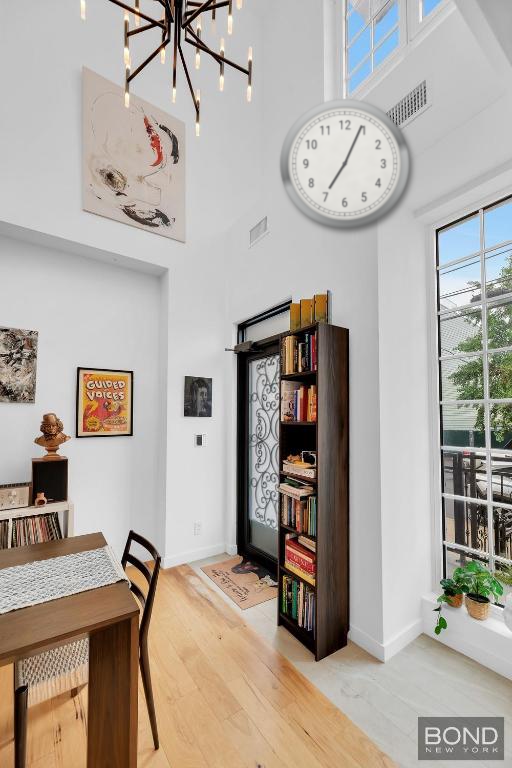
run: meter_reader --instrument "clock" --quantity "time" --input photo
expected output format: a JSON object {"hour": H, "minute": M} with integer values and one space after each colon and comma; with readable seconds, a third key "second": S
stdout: {"hour": 7, "minute": 4}
